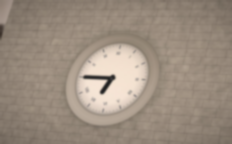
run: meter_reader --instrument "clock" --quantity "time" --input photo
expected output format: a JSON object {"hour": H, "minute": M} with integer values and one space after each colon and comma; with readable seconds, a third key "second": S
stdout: {"hour": 6, "minute": 45}
